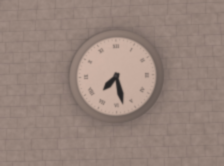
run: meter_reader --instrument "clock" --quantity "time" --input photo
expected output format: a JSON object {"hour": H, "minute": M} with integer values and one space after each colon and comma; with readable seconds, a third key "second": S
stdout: {"hour": 7, "minute": 28}
